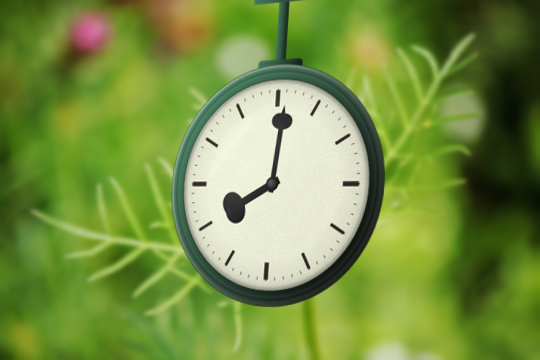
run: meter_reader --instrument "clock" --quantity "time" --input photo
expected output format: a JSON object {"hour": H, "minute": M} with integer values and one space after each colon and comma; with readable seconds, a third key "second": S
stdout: {"hour": 8, "minute": 1}
